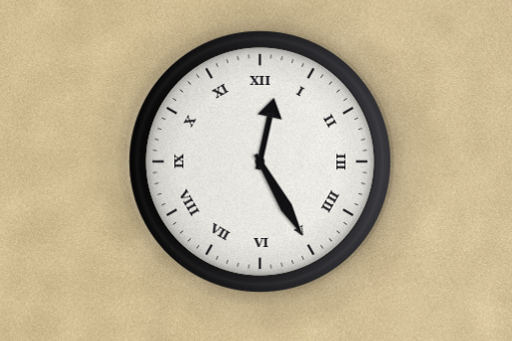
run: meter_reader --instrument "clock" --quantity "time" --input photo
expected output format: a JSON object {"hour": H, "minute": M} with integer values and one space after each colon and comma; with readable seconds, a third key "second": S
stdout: {"hour": 12, "minute": 25}
